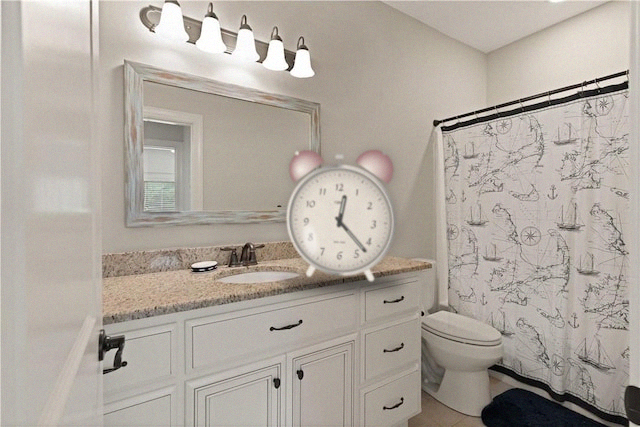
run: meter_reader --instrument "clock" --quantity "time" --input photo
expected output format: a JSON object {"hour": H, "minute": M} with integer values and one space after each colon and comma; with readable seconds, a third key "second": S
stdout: {"hour": 12, "minute": 23}
